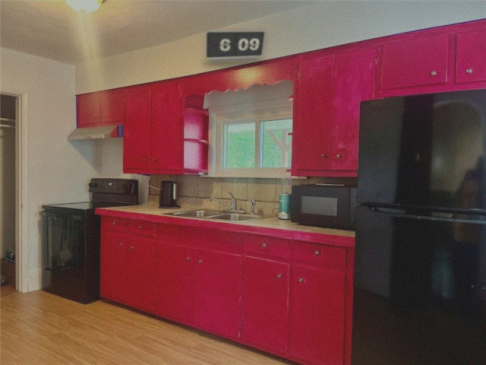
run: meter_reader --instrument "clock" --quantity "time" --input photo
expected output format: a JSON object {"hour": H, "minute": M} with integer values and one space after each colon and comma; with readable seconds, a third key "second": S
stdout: {"hour": 6, "minute": 9}
